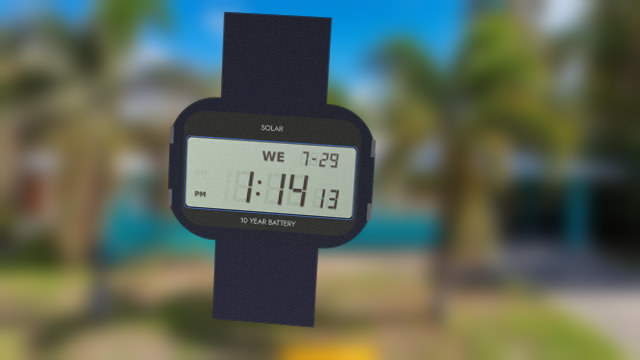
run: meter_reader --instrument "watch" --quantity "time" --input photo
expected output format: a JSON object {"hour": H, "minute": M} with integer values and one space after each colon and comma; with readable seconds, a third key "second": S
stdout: {"hour": 1, "minute": 14, "second": 13}
